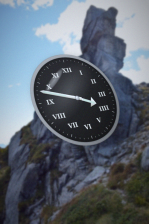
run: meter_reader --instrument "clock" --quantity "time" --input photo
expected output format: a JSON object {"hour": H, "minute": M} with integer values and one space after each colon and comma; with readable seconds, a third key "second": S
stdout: {"hour": 3, "minute": 48}
